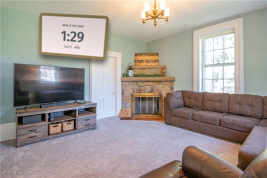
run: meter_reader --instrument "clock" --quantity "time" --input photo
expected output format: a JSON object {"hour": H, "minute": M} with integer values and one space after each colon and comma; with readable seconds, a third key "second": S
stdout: {"hour": 1, "minute": 29}
